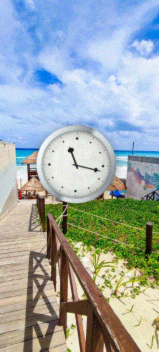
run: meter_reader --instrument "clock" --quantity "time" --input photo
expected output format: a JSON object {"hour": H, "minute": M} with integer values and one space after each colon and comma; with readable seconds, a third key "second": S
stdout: {"hour": 11, "minute": 17}
